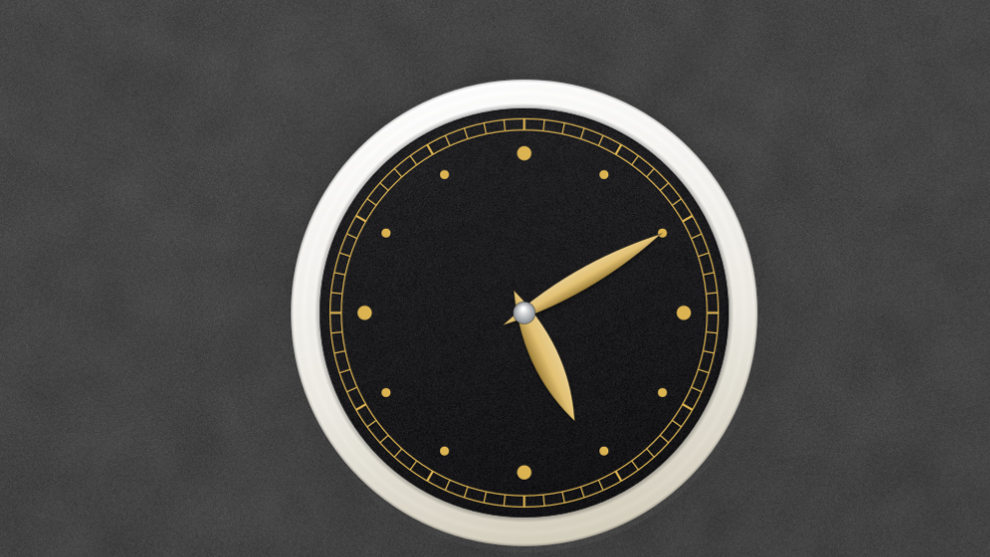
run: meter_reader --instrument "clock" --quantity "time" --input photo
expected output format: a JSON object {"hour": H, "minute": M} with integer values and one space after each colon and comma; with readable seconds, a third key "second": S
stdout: {"hour": 5, "minute": 10}
